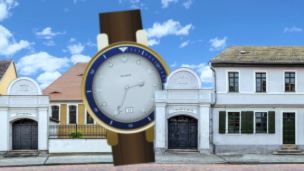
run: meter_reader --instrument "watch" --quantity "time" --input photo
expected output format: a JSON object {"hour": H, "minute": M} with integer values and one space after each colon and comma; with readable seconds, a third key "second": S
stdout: {"hour": 2, "minute": 34}
